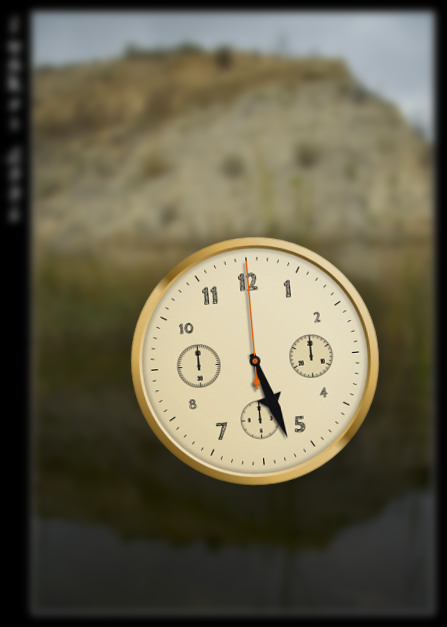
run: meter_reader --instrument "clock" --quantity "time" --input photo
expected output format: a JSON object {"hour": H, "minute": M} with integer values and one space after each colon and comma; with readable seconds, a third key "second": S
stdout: {"hour": 5, "minute": 27}
